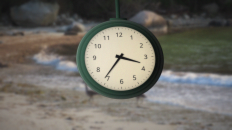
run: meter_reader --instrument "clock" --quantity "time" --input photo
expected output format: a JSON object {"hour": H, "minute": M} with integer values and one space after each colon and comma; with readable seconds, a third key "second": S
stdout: {"hour": 3, "minute": 36}
